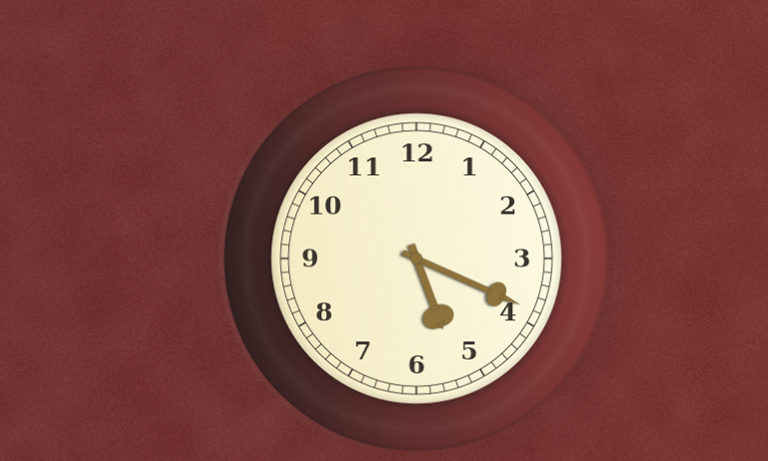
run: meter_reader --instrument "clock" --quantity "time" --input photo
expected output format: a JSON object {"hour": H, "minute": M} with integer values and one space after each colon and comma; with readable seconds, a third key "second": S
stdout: {"hour": 5, "minute": 19}
